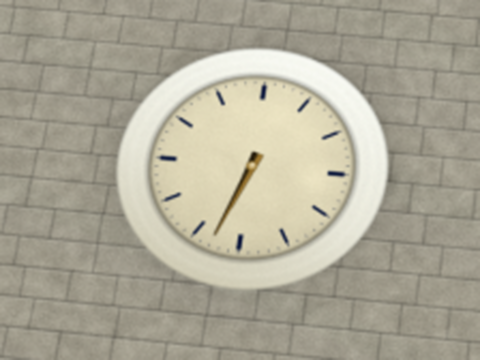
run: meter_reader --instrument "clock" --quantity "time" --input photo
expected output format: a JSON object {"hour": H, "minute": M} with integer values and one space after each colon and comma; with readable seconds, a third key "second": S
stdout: {"hour": 6, "minute": 33}
